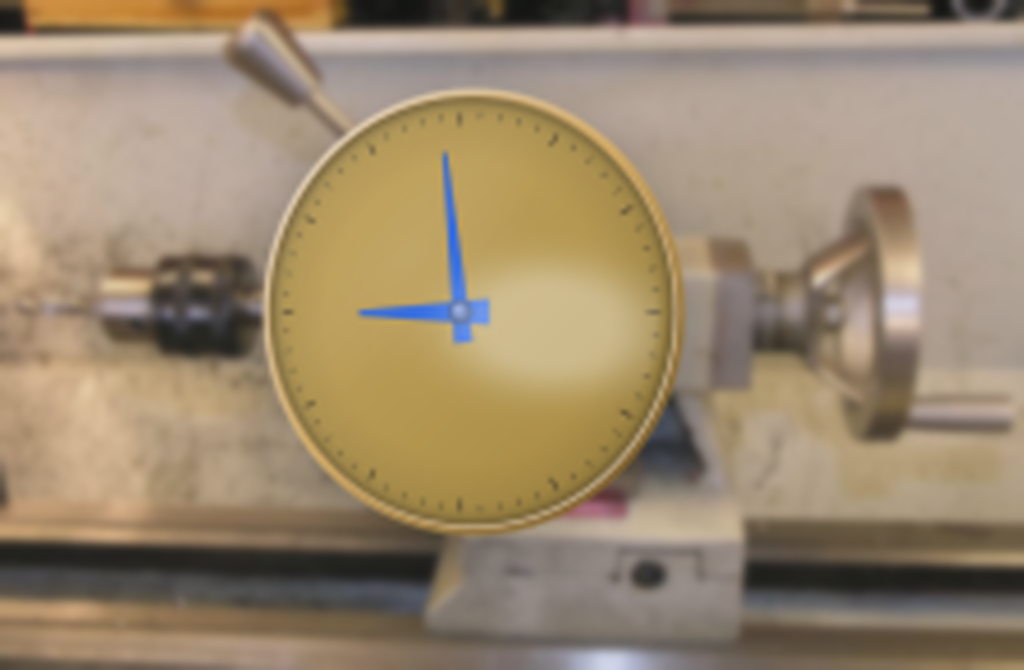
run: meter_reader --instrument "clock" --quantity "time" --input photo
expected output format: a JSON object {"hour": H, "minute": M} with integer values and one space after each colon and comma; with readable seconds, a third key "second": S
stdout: {"hour": 8, "minute": 59}
